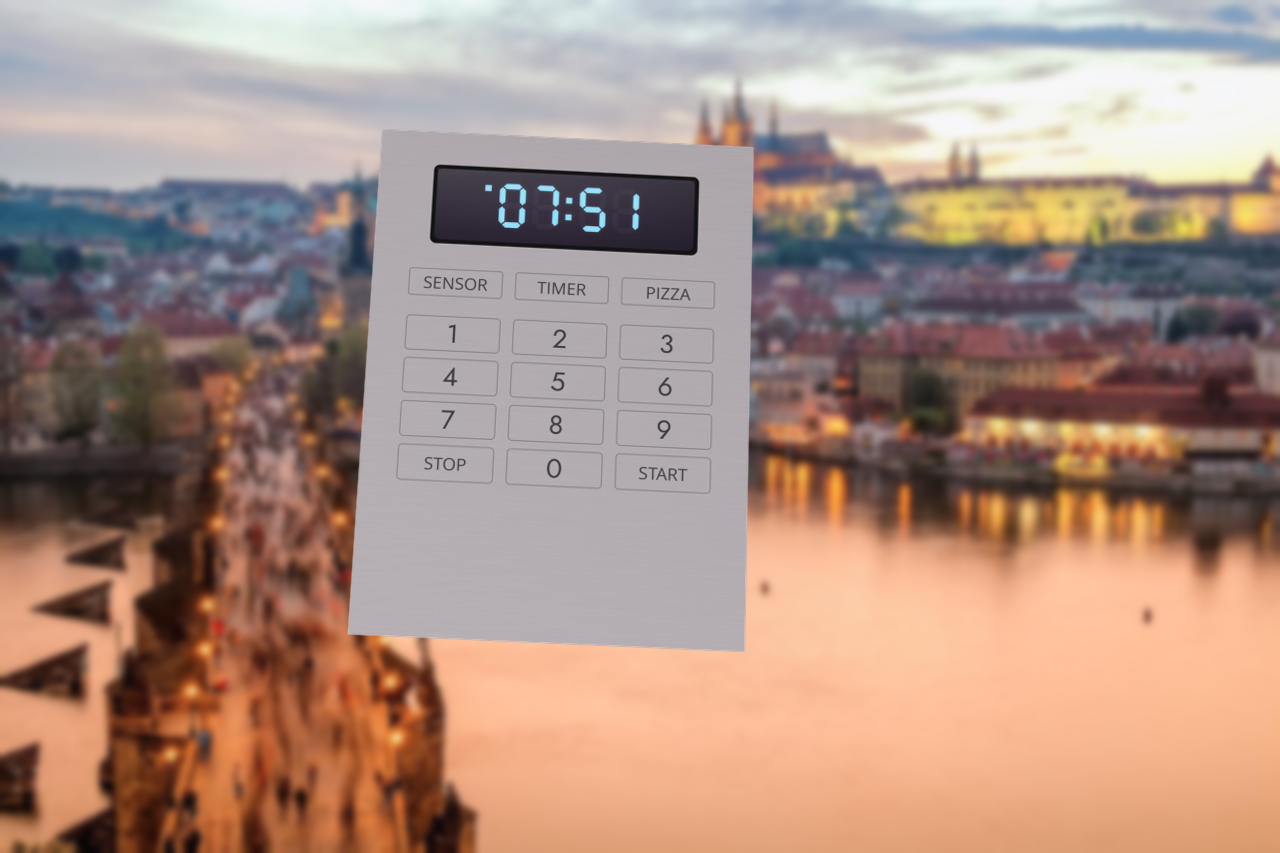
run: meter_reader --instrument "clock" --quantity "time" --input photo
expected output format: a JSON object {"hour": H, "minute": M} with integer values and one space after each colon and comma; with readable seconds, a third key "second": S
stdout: {"hour": 7, "minute": 51}
